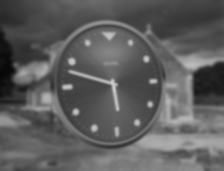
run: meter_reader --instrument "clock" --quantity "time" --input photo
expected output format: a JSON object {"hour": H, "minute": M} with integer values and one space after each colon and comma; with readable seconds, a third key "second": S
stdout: {"hour": 5, "minute": 48}
